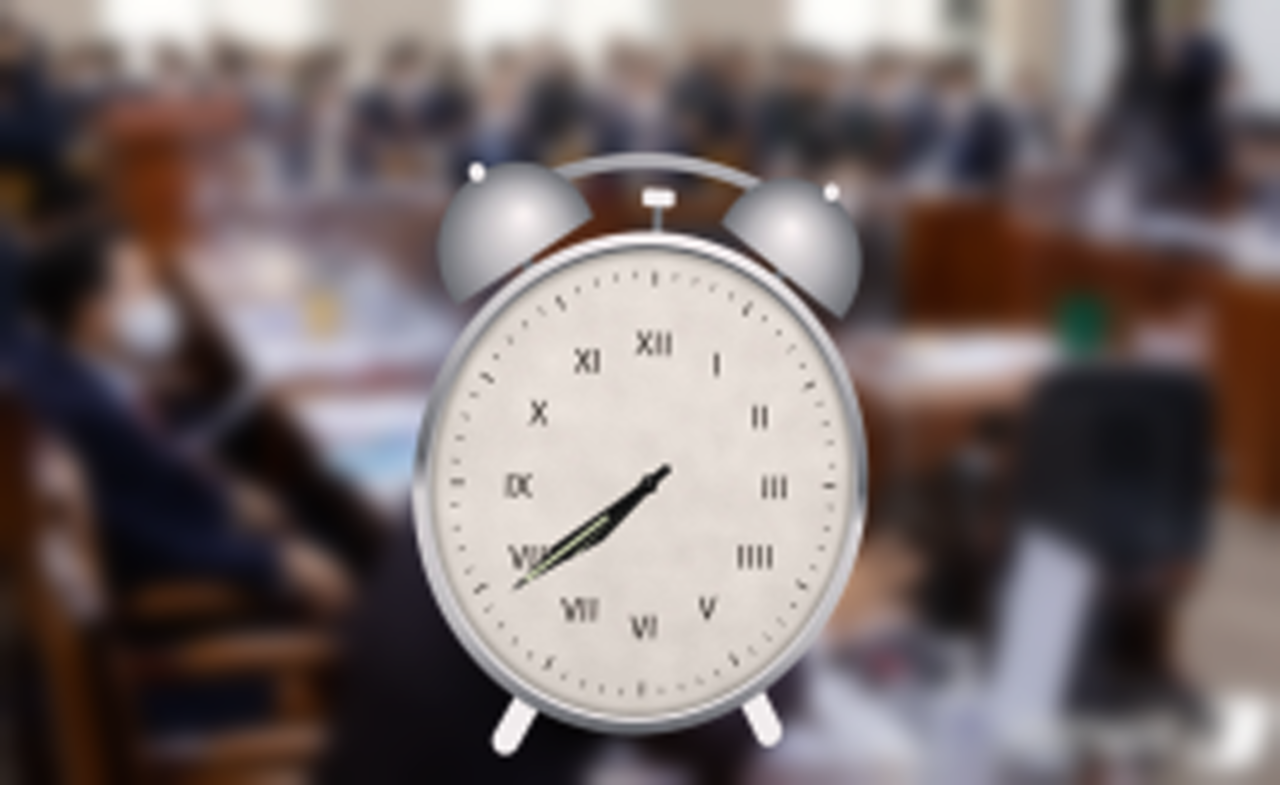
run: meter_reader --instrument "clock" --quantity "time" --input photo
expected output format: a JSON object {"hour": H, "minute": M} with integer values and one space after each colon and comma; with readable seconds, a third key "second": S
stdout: {"hour": 7, "minute": 39}
